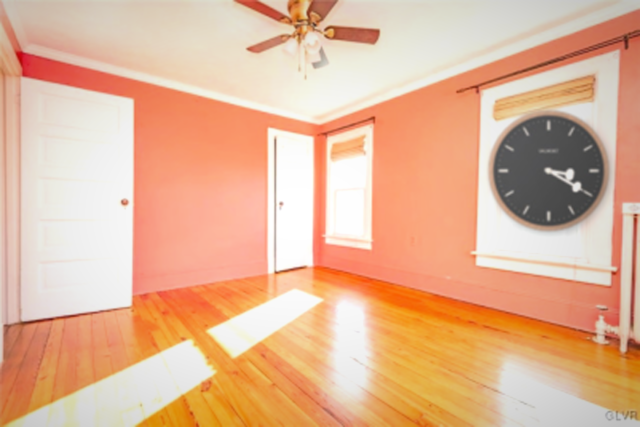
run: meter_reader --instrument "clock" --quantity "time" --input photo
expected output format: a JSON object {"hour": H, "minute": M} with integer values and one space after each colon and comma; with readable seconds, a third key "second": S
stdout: {"hour": 3, "minute": 20}
